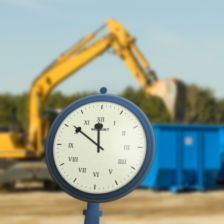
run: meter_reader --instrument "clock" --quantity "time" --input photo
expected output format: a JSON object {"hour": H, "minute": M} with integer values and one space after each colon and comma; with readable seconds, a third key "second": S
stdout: {"hour": 11, "minute": 51}
